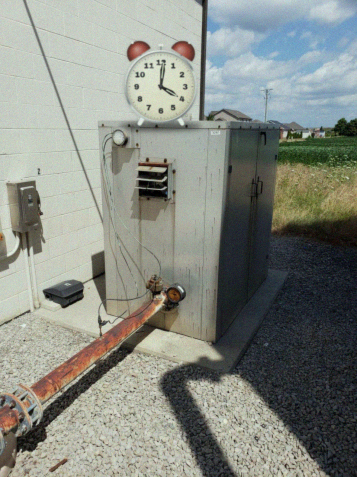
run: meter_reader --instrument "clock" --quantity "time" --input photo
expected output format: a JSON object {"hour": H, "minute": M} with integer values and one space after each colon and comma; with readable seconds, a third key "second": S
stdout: {"hour": 4, "minute": 1}
